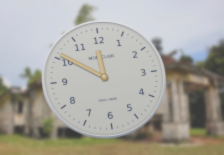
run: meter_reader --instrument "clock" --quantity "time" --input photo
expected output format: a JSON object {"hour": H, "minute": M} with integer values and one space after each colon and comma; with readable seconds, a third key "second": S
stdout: {"hour": 11, "minute": 51}
